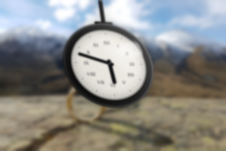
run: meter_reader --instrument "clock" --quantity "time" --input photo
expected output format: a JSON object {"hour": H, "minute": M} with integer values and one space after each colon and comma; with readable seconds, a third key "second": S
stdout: {"hour": 5, "minute": 48}
